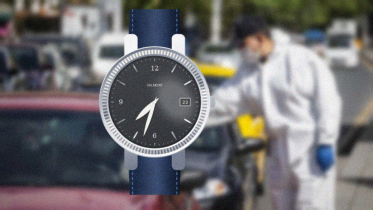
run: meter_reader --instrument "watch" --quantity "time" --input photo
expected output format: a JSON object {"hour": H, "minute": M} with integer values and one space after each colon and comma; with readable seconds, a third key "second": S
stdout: {"hour": 7, "minute": 33}
